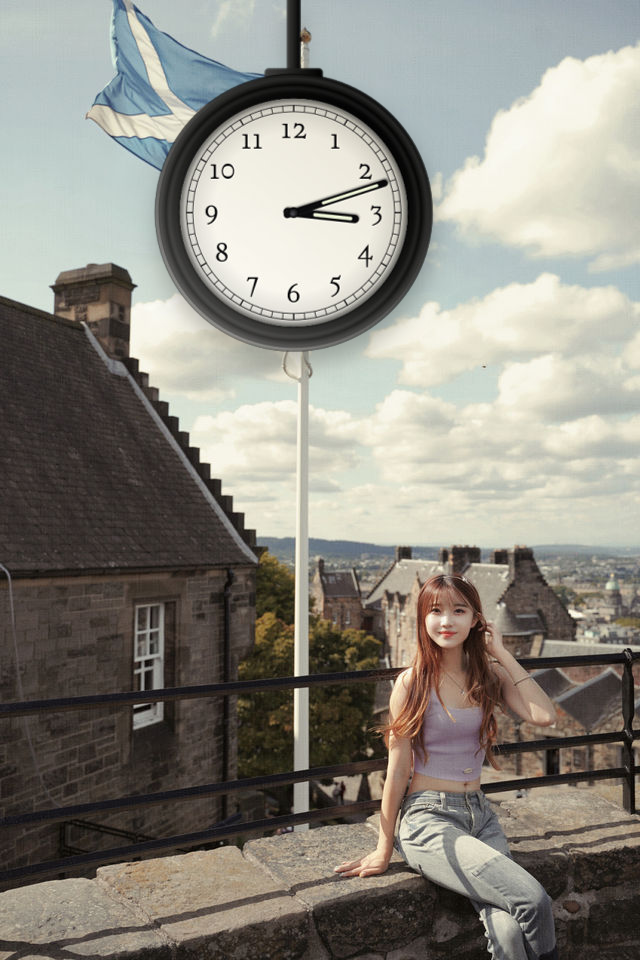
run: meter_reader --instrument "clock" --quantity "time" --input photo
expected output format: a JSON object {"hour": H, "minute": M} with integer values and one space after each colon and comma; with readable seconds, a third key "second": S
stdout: {"hour": 3, "minute": 12}
